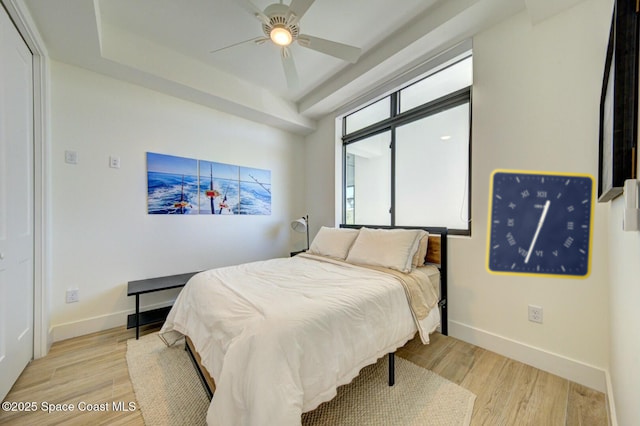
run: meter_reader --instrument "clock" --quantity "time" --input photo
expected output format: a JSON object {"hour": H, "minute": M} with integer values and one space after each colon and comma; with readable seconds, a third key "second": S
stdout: {"hour": 12, "minute": 33}
